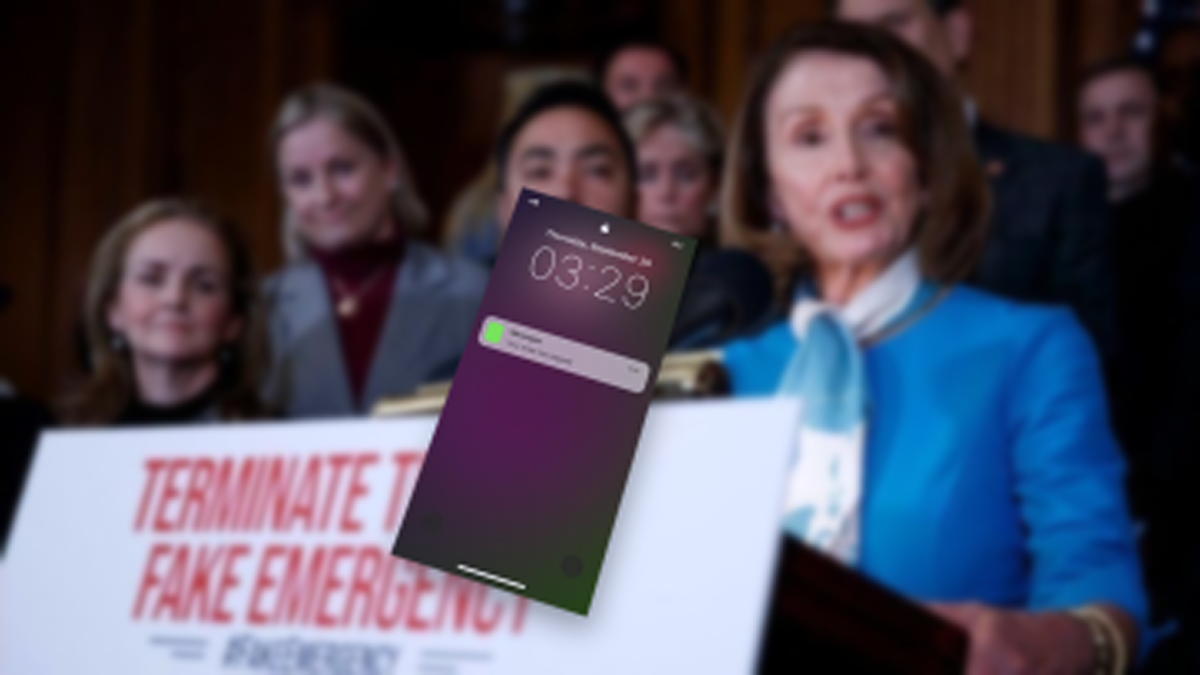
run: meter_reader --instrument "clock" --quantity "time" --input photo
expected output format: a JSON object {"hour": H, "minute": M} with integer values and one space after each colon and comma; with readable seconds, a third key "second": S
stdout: {"hour": 3, "minute": 29}
